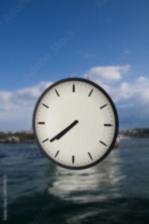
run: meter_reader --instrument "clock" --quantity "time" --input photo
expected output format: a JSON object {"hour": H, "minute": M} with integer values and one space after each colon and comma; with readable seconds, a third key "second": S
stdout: {"hour": 7, "minute": 39}
